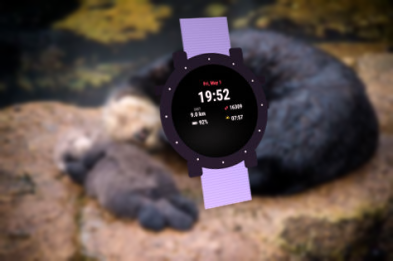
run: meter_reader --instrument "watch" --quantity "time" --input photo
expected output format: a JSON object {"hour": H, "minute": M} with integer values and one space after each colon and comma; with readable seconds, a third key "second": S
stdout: {"hour": 19, "minute": 52}
